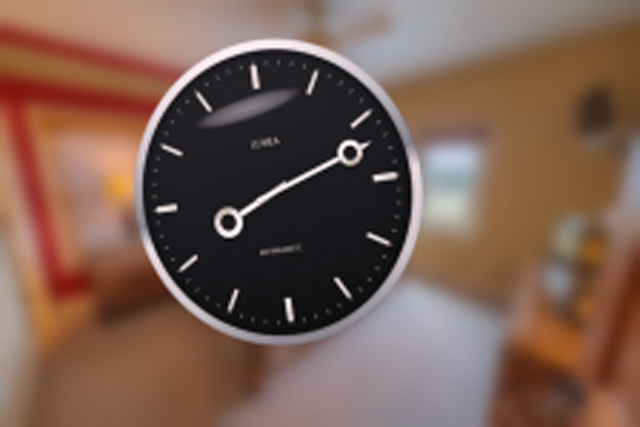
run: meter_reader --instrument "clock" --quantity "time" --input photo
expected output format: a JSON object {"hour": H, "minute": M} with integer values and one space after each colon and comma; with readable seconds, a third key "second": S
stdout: {"hour": 8, "minute": 12}
